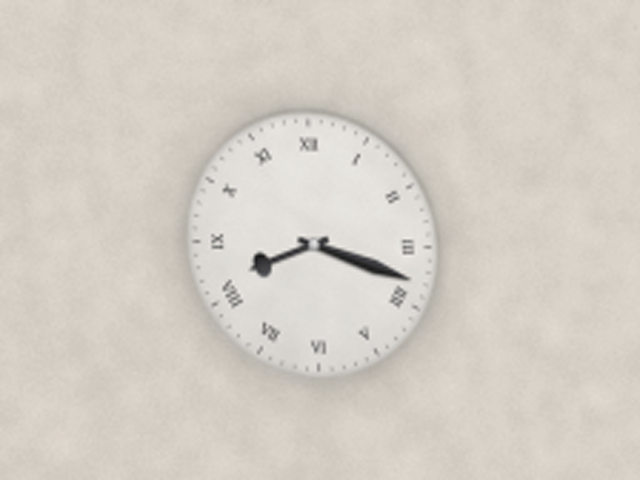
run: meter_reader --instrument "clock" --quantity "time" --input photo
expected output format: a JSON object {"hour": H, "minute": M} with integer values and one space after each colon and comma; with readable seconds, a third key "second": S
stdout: {"hour": 8, "minute": 18}
